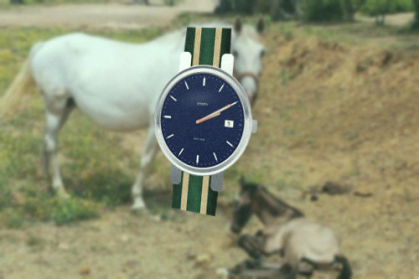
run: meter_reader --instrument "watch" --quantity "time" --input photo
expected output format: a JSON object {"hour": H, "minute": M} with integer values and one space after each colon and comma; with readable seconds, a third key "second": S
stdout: {"hour": 2, "minute": 10}
